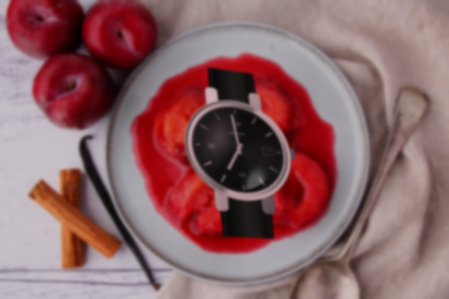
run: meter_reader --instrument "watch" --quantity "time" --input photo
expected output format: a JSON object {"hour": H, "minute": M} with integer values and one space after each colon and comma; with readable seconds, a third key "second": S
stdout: {"hour": 6, "minute": 59}
